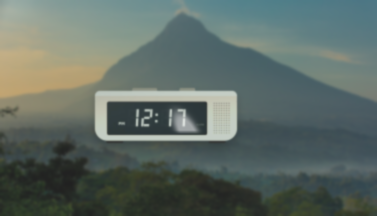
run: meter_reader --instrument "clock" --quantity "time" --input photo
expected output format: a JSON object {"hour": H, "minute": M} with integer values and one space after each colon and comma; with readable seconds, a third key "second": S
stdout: {"hour": 12, "minute": 17}
